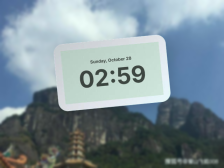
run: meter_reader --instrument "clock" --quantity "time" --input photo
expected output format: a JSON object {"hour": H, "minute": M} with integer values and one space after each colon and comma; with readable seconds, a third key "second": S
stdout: {"hour": 2, "minute": 59}
